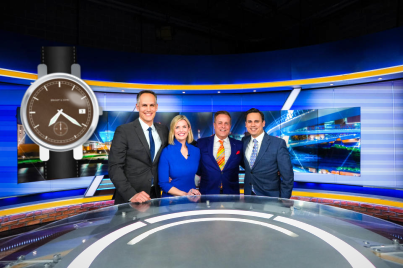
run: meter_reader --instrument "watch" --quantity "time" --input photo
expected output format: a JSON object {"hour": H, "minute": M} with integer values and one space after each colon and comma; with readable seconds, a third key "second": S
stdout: {"hour": 7, "minute": 21}
